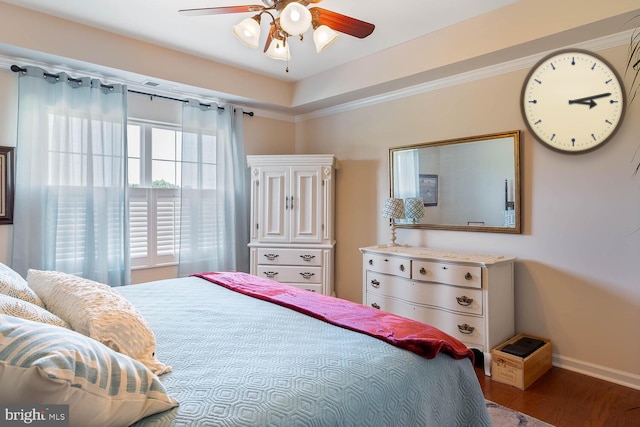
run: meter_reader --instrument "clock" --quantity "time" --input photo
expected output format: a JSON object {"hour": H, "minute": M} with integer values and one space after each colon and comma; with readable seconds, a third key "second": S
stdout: {"hour": 3, "minute": 13}
